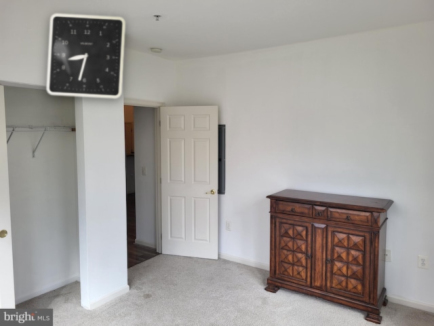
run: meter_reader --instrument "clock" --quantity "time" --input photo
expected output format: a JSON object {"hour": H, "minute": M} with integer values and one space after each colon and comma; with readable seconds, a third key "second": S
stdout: {"hour": 8, "minute": 32}
